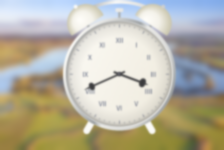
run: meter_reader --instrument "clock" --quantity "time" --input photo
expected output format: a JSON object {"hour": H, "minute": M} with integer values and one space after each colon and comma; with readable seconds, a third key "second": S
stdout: {"hour": 3, "minute": 41}
